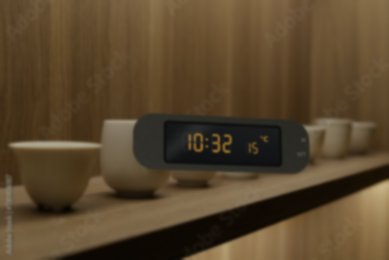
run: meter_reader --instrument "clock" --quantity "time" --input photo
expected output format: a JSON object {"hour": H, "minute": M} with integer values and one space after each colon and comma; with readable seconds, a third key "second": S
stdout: {"hour": 10, "minute": 32}
